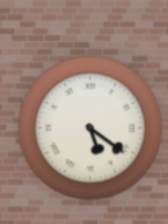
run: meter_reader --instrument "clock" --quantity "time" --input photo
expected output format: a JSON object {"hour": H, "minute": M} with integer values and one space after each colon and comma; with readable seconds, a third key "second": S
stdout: {"hour": 5, "minute": 21}
